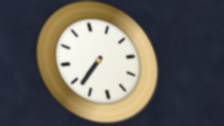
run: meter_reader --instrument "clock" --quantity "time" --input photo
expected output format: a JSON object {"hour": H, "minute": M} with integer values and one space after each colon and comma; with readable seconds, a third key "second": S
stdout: {"hour": 7, "minute": 38}
